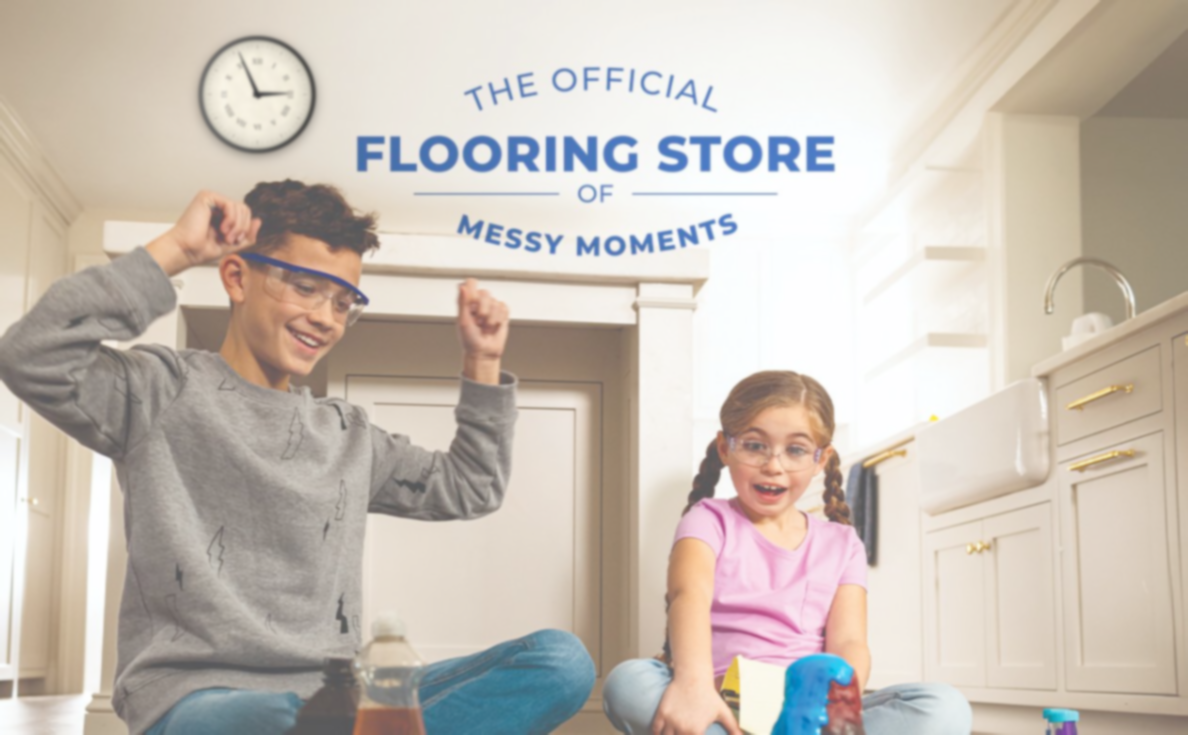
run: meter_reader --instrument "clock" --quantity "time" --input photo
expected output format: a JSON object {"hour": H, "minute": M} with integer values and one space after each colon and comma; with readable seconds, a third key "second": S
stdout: {"hour": 2, "minute": 56}
